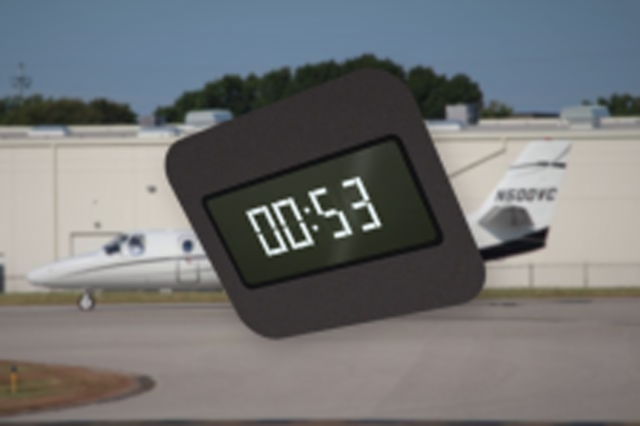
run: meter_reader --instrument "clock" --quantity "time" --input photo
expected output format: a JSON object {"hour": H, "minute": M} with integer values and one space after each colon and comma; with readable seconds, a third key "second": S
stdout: {"hour": 0, "minute": 53}
